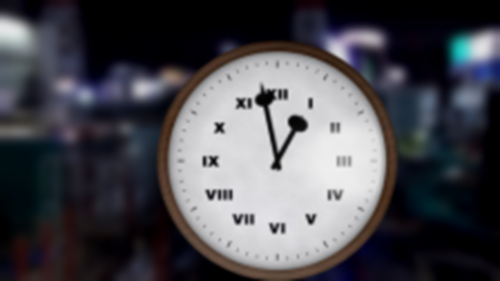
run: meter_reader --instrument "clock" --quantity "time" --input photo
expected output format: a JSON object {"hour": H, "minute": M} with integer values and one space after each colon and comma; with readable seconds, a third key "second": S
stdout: {"hour": 12, "minute": 58}
